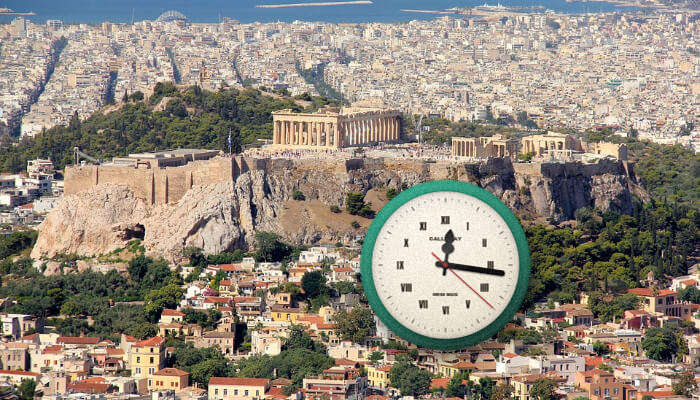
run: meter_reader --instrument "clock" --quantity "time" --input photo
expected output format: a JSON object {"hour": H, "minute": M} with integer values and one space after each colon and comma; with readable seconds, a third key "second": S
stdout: {"hour": 12, "minute": 16, "second": 22}
